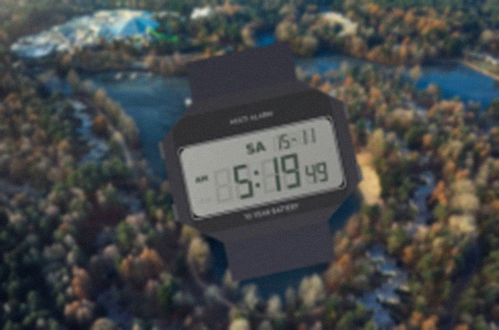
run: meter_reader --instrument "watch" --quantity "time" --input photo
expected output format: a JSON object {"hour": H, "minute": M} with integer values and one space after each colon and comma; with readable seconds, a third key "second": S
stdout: {"hour": 5, "minute": 19, "second": 49}
